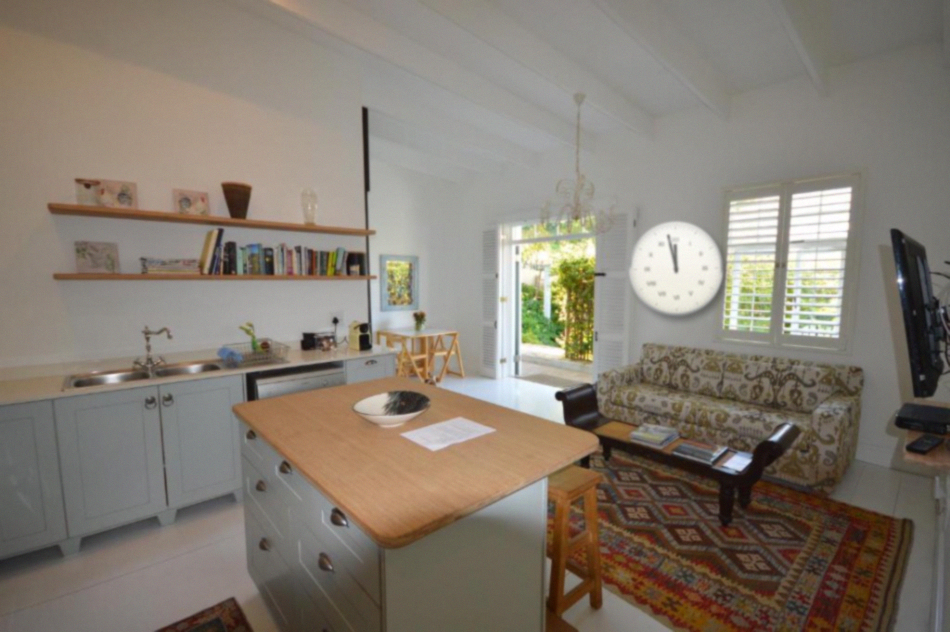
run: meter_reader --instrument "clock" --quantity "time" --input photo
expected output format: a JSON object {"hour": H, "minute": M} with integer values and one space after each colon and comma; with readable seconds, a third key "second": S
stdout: {"hour": 11, "minute": 58}
